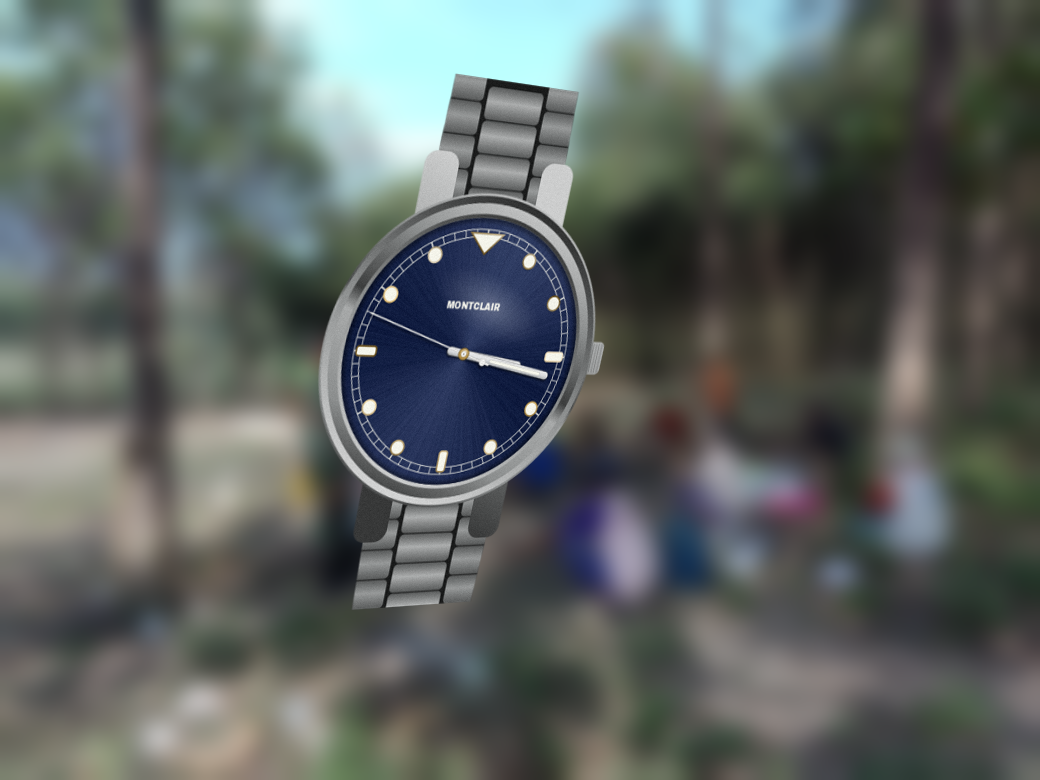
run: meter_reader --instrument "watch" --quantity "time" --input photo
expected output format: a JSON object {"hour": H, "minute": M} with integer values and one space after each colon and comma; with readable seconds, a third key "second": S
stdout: {"hour": 3, "minute": 16, "second": 48}
